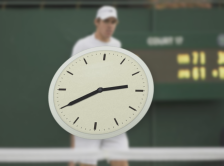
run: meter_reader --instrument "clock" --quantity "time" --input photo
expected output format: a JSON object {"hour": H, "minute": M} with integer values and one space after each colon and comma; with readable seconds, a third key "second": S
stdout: {"hour": 2, "minute": 40}
